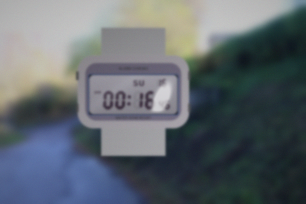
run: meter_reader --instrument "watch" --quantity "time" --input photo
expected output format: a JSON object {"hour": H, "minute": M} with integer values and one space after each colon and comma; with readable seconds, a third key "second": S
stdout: {"hour": 0, "minute": 16}
